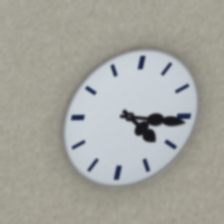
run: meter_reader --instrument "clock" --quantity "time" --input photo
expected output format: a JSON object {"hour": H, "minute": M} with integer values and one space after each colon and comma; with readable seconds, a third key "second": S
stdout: {"hour": 4, "minute": 16}
